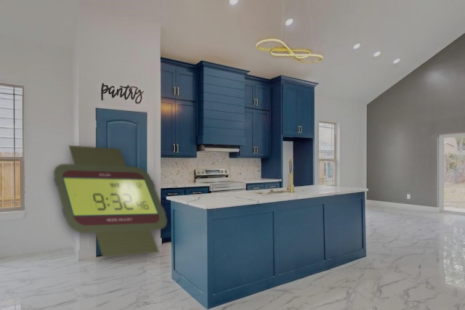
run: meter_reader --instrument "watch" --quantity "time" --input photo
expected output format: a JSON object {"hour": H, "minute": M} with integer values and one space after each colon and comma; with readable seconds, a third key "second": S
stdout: {"hour": 9, "minute": 32}
